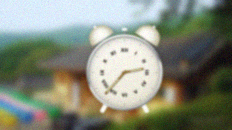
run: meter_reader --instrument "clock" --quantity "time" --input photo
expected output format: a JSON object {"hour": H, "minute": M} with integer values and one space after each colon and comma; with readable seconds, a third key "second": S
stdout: {"hour": 2, "minute": 37}
